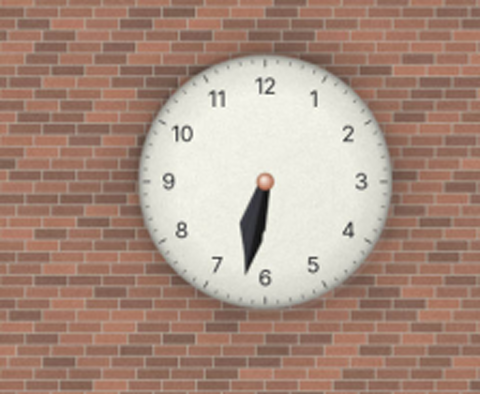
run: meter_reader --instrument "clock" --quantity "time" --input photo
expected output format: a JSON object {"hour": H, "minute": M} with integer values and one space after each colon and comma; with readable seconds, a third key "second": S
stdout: {"hour": 6, "minute": 32}
